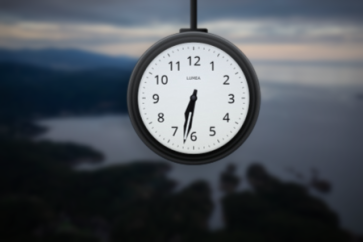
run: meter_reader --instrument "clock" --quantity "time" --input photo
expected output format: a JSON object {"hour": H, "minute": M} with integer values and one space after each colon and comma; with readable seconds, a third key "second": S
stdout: {"hour": 6, "minute": 32}
